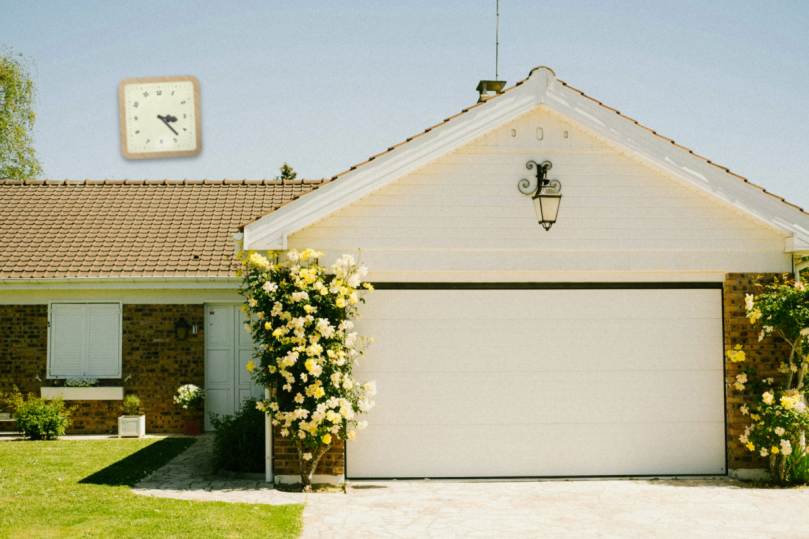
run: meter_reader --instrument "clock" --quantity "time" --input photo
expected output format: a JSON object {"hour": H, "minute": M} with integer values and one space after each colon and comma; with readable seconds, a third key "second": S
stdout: {"hour": 3, "minute": 23}
